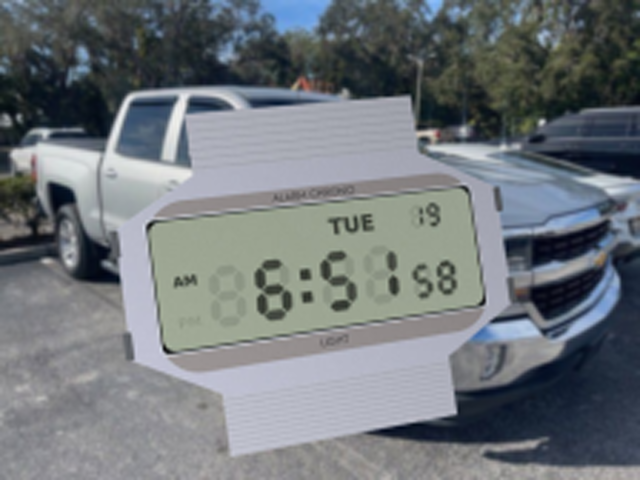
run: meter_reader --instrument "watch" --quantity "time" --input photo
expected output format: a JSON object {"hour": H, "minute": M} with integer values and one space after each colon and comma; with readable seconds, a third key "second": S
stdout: {"hour": 6, "minute": 51, "second": 58}
